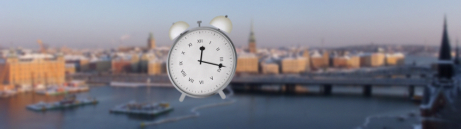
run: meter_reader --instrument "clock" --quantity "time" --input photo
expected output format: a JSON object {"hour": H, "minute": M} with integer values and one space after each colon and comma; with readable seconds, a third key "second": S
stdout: {"hour": 12, "minute": 18}
